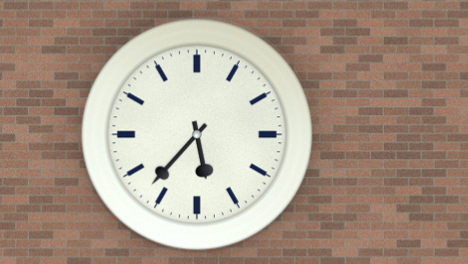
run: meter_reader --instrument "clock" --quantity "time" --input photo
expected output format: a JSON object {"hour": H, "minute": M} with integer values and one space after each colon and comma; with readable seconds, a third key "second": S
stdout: {"hour": 5, "minute": 37}
